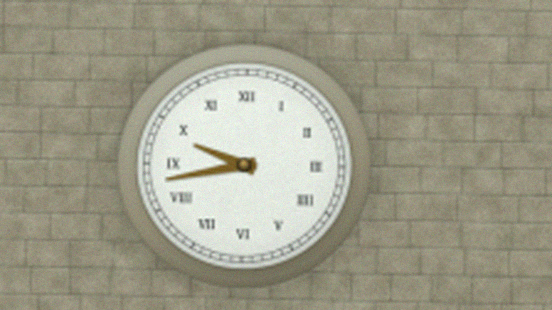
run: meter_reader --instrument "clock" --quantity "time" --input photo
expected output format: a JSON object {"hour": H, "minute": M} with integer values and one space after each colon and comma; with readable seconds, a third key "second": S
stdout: {"hour": 9, "minute": 43}
